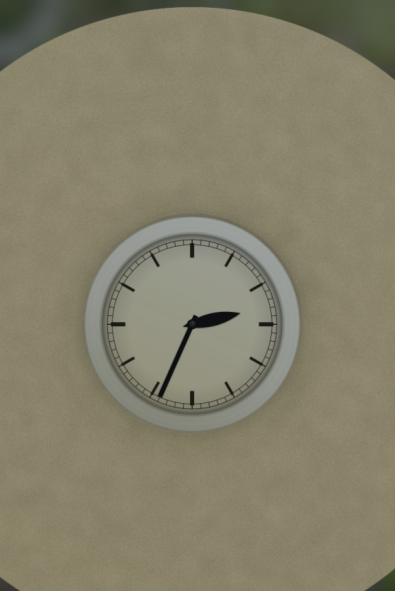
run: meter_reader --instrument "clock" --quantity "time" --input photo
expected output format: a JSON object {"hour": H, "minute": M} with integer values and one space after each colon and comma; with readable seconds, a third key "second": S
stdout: {"hour": 2, "minute": 34}
